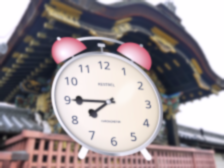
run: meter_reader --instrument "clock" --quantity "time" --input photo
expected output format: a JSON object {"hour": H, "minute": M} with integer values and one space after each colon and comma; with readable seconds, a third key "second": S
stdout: {"hour": 7, "minute": 45}
